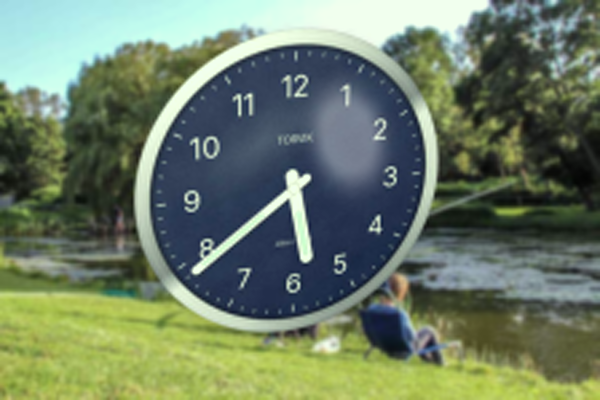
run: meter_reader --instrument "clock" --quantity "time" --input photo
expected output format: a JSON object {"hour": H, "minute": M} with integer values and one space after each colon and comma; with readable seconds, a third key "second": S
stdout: {"hour": 5, "minute": 39}
